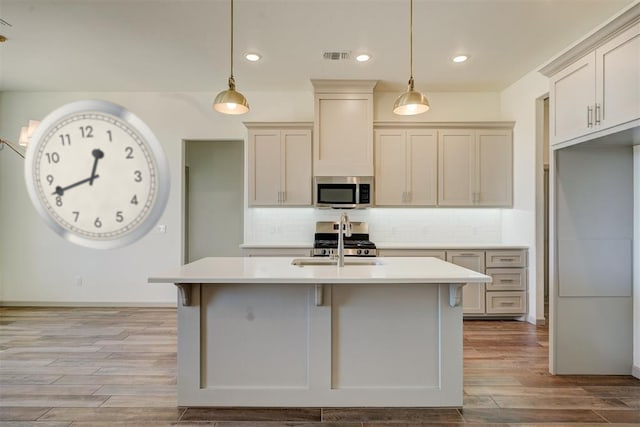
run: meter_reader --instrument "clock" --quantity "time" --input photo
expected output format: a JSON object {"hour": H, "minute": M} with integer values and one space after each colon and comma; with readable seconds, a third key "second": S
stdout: {"hour": 12, "minute": 42}
